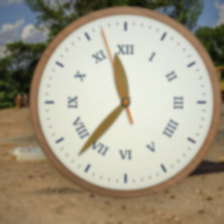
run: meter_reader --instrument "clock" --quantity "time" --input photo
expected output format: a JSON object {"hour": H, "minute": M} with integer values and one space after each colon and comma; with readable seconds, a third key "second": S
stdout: {"hour": 11, "minute": 36, "second": 57}
